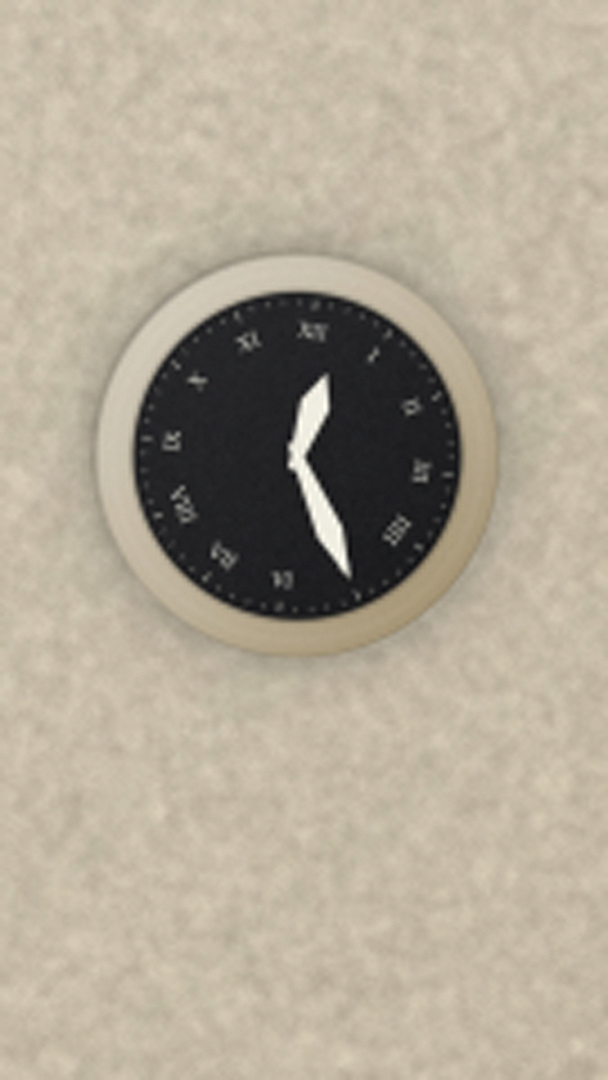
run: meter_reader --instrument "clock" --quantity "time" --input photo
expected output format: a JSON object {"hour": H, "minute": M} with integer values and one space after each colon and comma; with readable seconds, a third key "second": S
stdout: {"hour": 12, "minute": 25}
